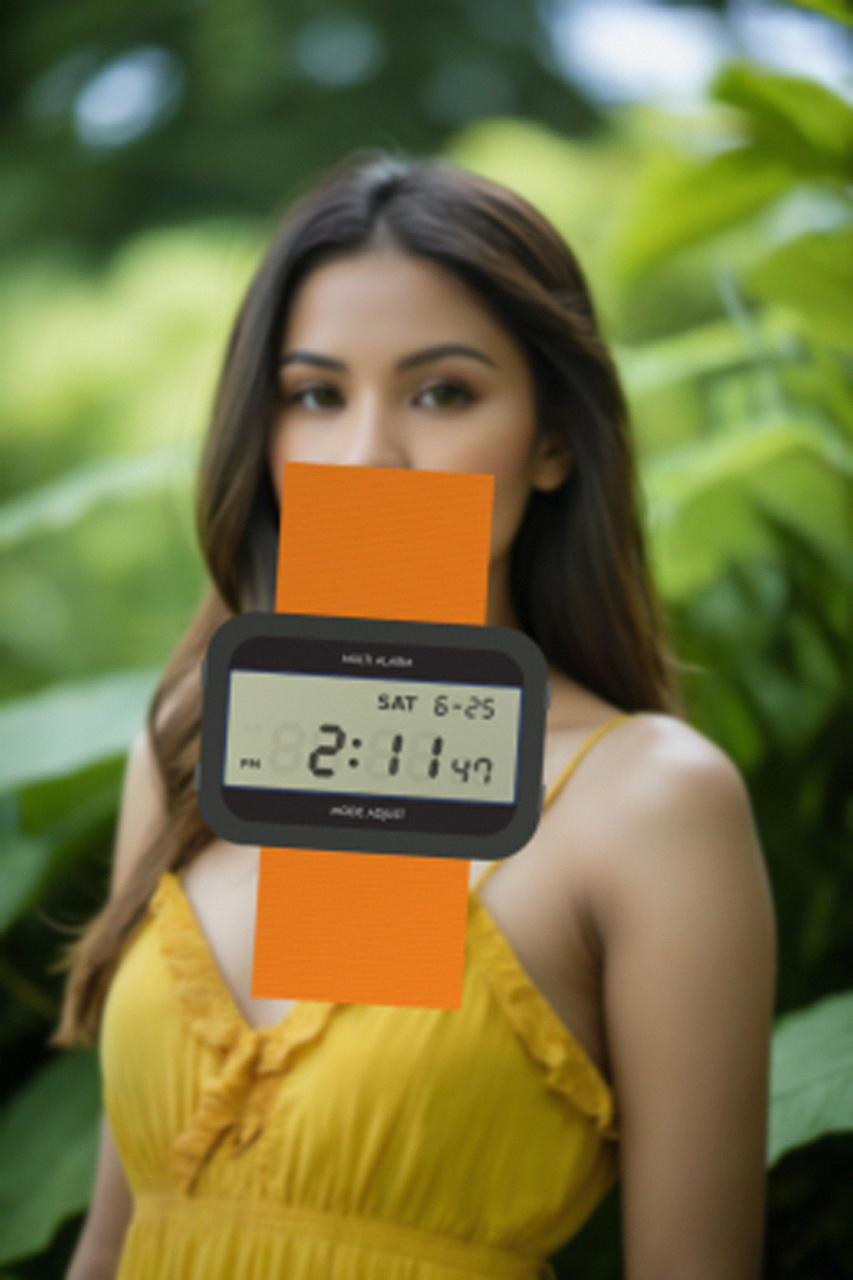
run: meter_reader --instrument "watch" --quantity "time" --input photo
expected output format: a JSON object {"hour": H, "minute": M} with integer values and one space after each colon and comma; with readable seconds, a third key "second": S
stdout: {"hour": 2, "minute": 11, "second": 47}
